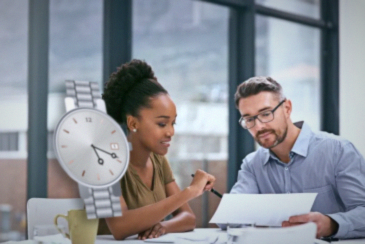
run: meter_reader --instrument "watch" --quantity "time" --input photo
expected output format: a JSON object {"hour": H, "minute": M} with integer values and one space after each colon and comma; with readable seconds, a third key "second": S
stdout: {"hour": 5, "minute": 19}
